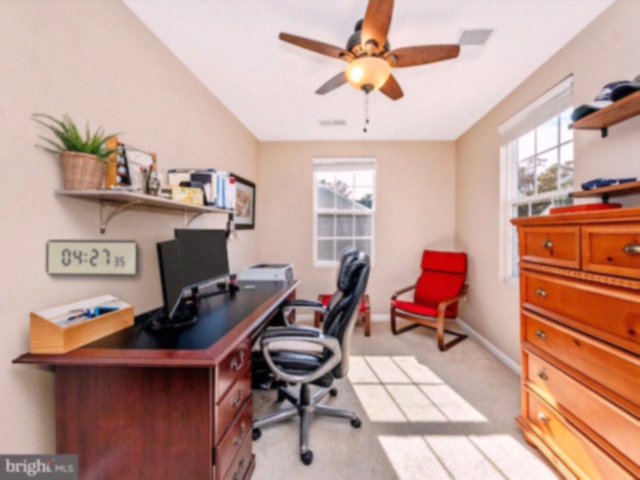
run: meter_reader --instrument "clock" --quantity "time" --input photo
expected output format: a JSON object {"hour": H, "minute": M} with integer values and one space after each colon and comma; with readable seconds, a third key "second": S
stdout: {"hour": 4, "minute": 27}
